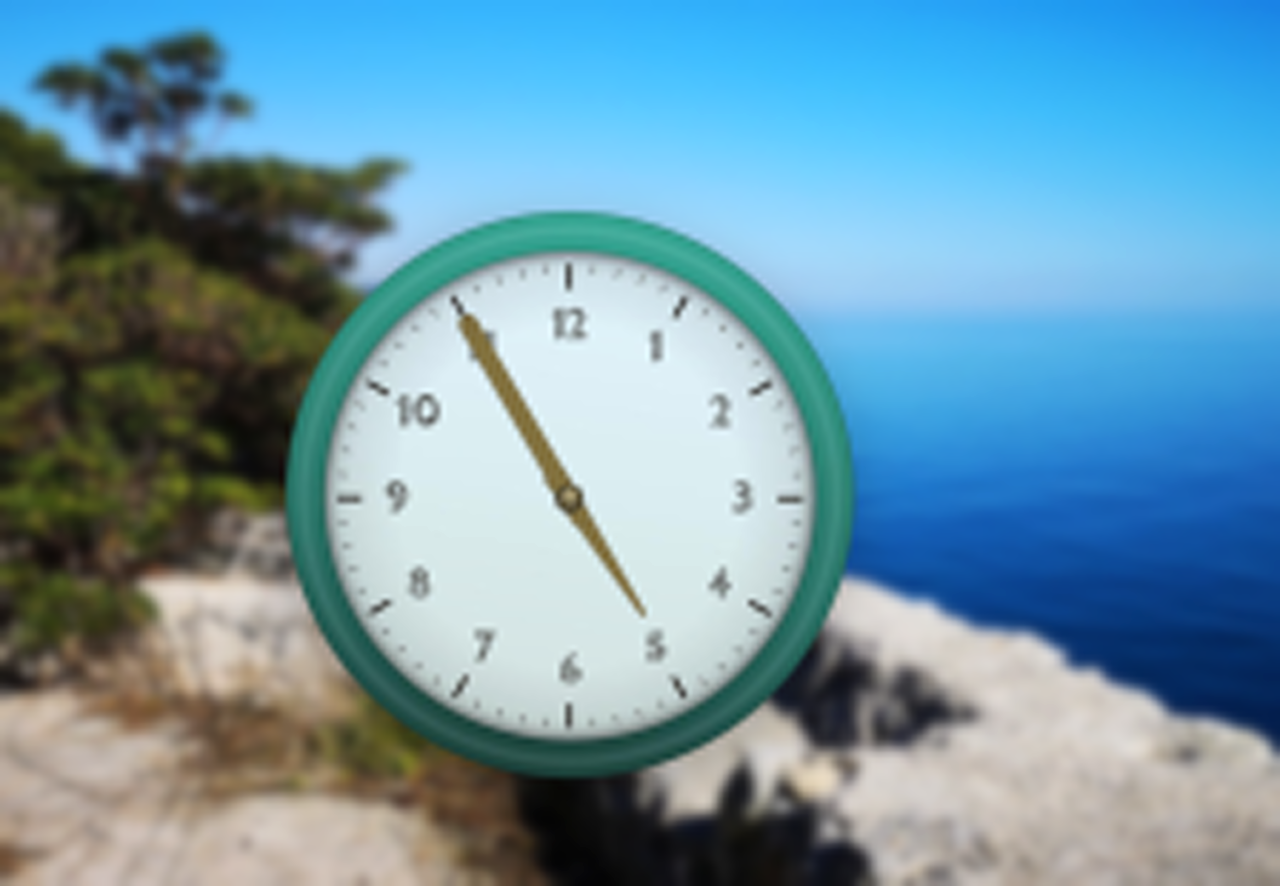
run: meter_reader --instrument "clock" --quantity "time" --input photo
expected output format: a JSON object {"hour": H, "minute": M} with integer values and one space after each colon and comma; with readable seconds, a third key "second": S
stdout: {"hour": 4, "minute": 55}
